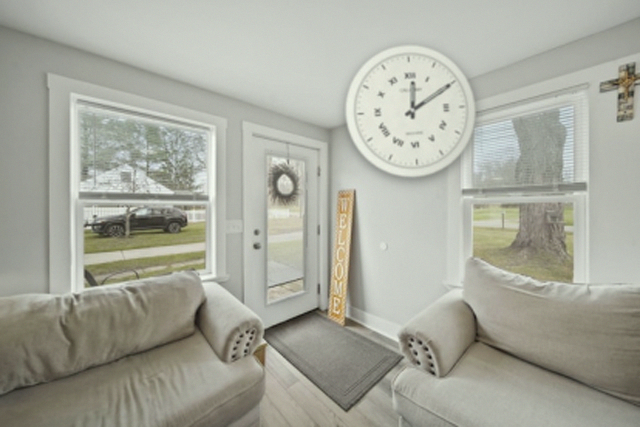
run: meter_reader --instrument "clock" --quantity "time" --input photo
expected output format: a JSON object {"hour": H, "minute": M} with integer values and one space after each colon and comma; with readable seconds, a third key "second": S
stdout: {"hour": 12, "minute": 10}
